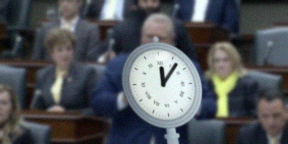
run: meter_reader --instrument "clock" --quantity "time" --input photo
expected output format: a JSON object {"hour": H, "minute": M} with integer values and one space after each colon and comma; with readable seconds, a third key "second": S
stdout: {"hour": 12, "minute": 7}
